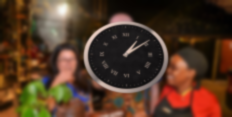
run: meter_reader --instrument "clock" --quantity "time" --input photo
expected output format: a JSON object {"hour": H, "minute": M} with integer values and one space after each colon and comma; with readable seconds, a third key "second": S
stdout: {"hour": 1, "minute": 9}
